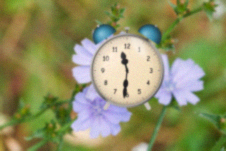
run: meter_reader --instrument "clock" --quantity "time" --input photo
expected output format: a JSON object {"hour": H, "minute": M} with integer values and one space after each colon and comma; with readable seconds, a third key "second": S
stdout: {"hour": 11, "minute": 31}
